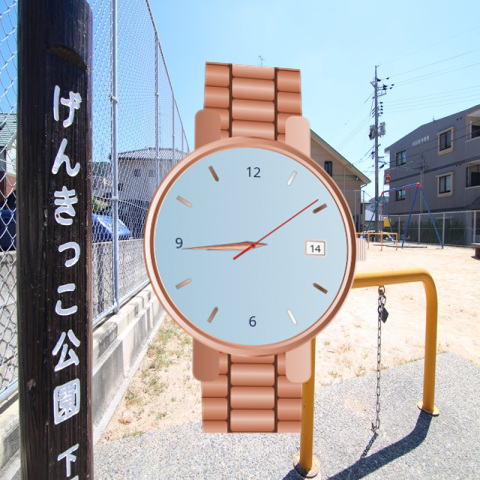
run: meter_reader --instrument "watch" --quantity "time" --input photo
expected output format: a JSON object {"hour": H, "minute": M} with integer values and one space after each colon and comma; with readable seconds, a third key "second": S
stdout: {"hour": 8, "minute": 44, "second": 9}
